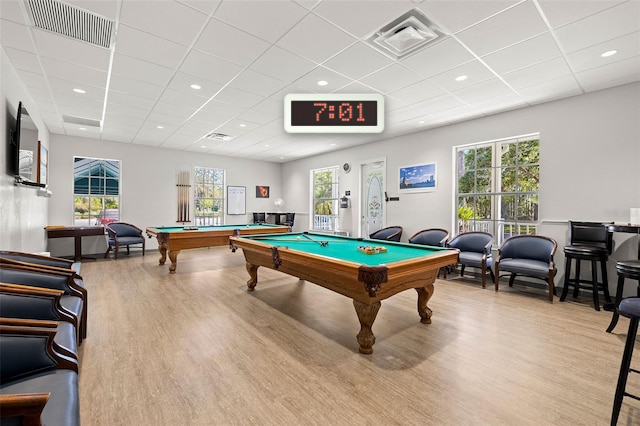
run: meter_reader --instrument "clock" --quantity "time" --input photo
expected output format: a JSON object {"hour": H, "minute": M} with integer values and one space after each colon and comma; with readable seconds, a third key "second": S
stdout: {"hour": 7, "minute": 1}
